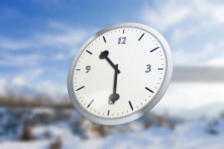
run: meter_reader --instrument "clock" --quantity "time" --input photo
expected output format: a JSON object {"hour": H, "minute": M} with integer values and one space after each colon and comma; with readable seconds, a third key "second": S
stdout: {"hour": 10, "minute": 29}
